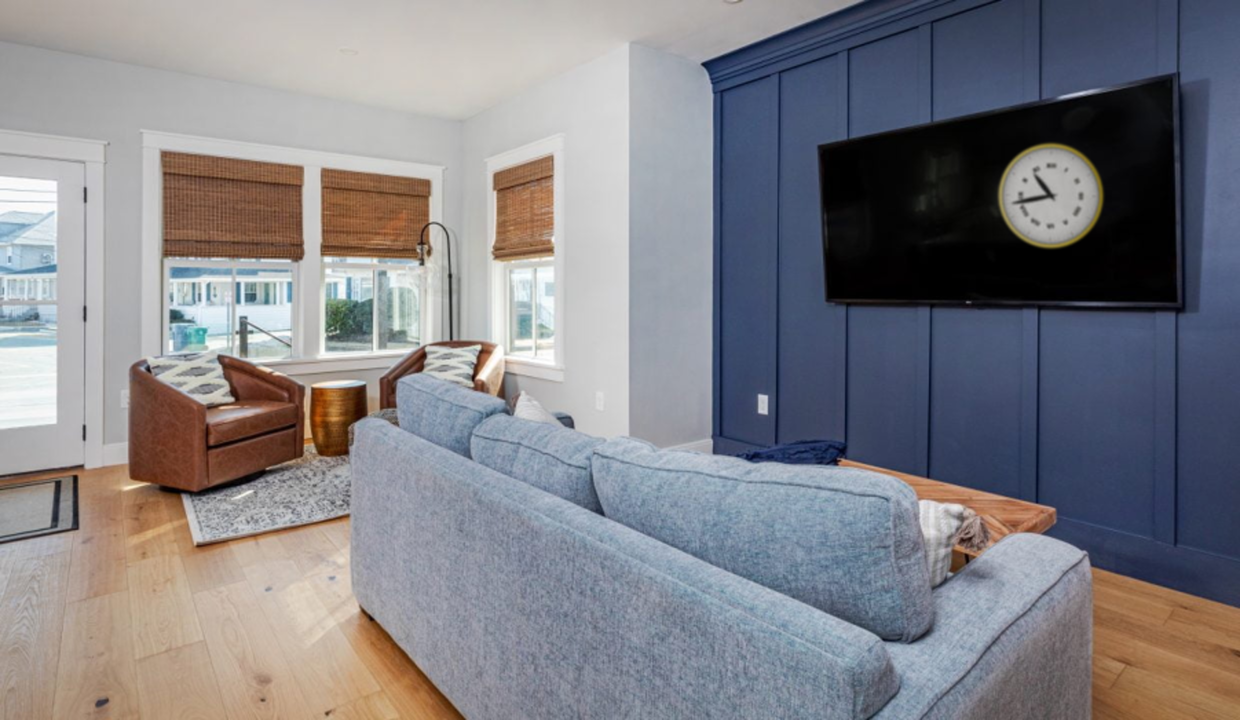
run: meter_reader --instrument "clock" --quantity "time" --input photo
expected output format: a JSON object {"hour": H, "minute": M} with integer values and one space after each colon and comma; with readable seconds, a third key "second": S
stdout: {"hour": 10, "minute": 43}
